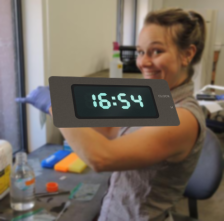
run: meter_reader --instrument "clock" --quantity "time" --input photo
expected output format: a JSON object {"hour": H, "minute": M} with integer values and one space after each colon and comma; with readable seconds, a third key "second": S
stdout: {"hour": 16, "minute": 54}
